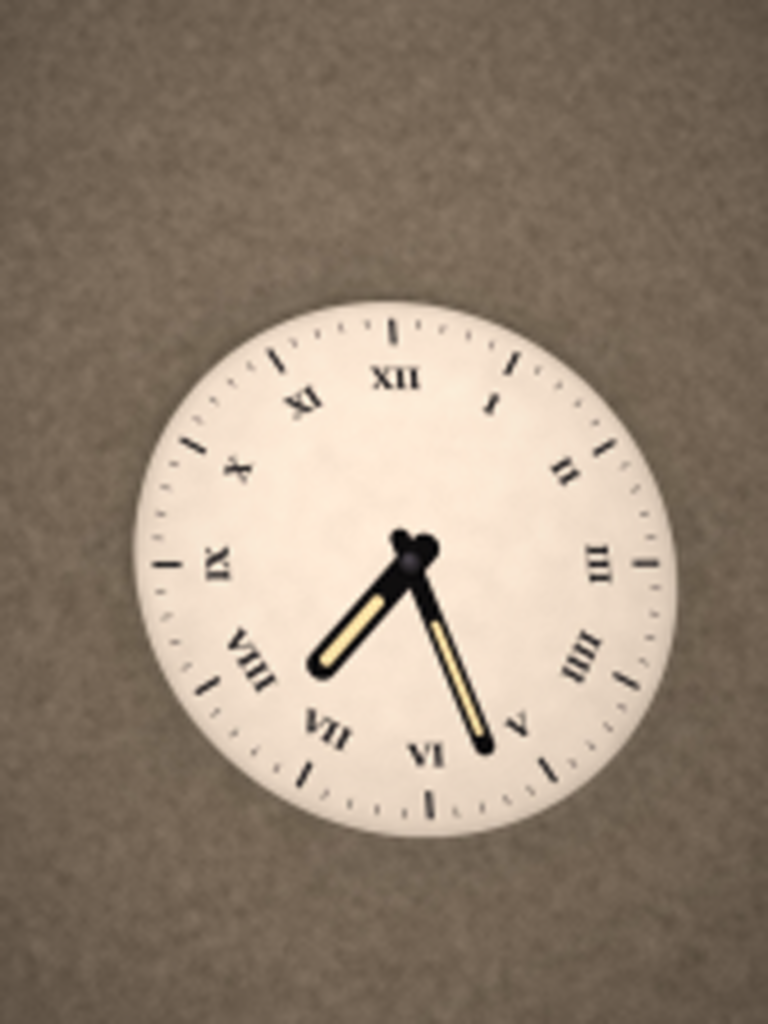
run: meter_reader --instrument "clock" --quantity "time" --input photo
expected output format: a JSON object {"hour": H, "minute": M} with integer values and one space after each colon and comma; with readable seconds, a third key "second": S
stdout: {"hour": 7, "minute": 27}
